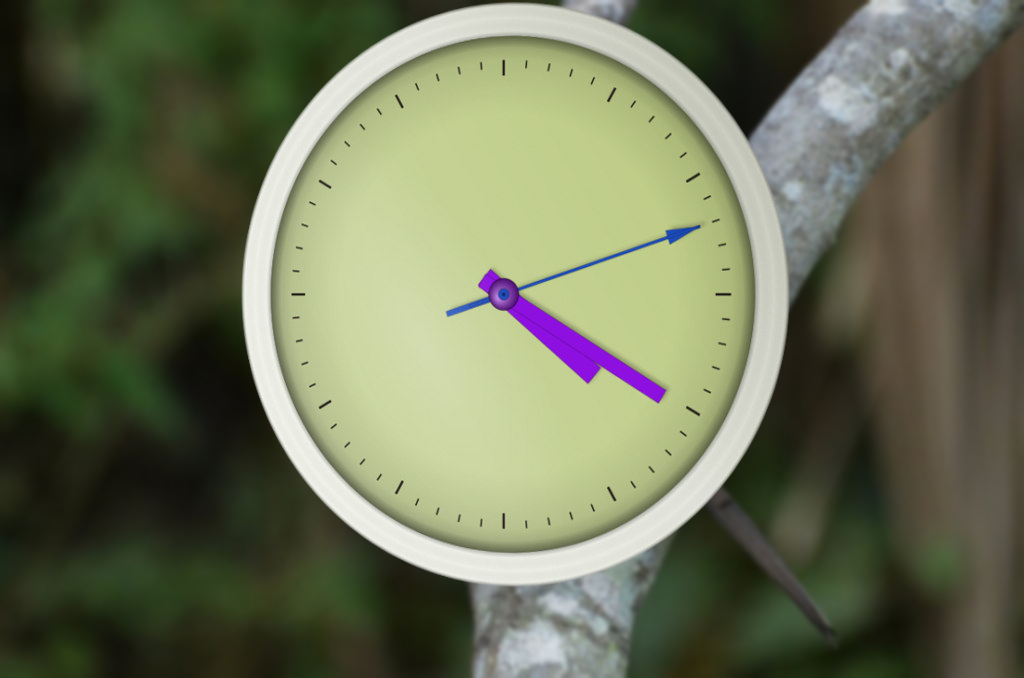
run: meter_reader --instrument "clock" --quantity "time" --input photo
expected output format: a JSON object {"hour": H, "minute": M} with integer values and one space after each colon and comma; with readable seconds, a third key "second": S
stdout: {"hour": 4, "minute": 20, "second": 12}
